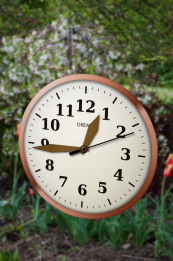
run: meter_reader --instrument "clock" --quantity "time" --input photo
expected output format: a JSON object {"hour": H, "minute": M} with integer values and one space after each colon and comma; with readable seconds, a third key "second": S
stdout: {"hour": 12, "minute": 44, "second": 11}
